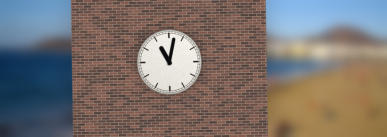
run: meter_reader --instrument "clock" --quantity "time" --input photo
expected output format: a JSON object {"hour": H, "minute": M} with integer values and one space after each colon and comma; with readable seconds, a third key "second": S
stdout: {"hour": 11, "minute": 2}
